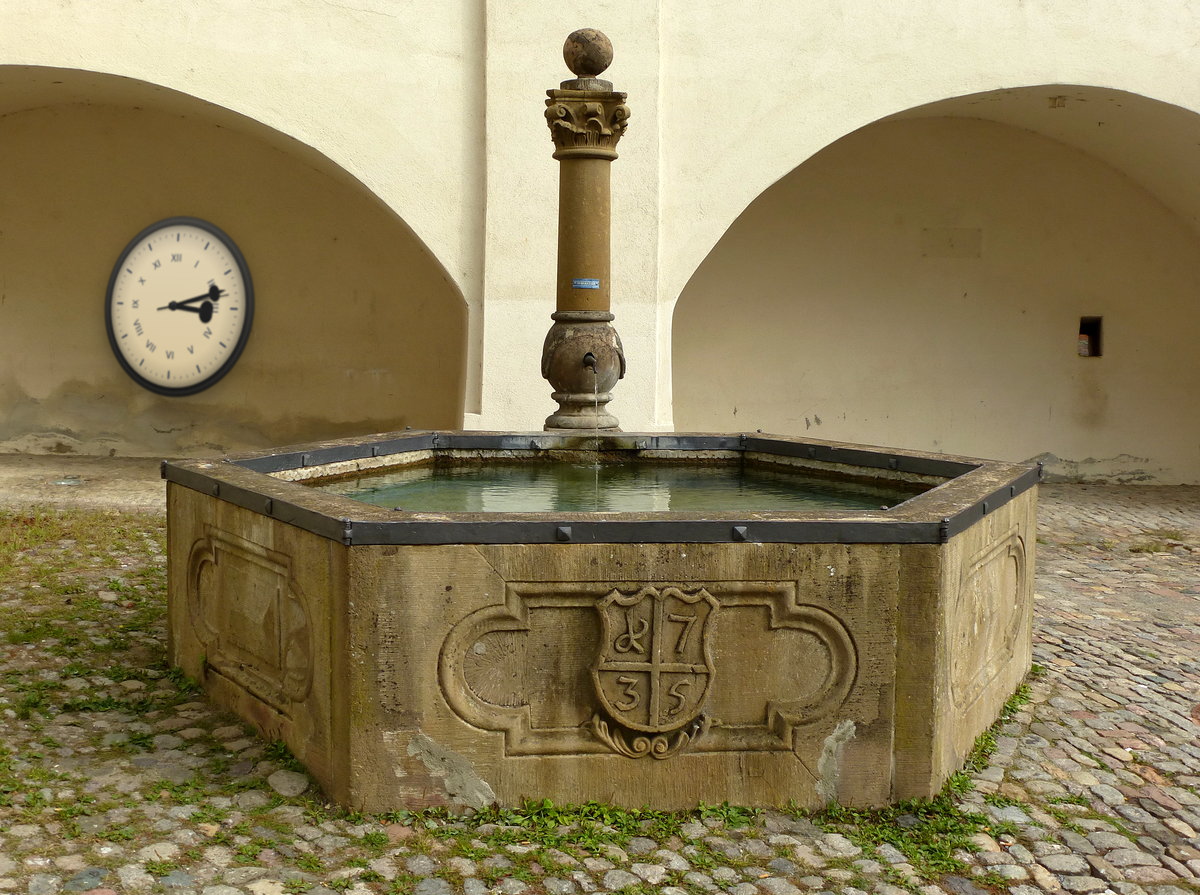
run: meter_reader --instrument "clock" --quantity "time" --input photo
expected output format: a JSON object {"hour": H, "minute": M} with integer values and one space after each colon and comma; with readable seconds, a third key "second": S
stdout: {"hour": 3, "minute": 12, "second": 13}
